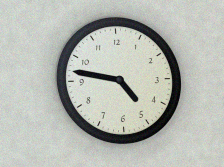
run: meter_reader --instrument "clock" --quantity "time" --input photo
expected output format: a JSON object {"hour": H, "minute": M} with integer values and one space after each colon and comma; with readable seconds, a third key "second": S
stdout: {"hour": 4, "minute": 47}
